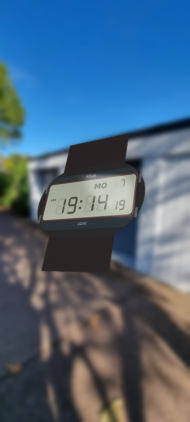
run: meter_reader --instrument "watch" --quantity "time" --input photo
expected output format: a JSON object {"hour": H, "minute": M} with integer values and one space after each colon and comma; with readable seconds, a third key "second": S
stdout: {"hour": 19, "minute": 14, "second": 19}
